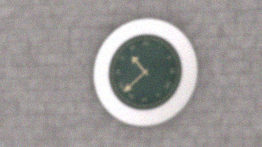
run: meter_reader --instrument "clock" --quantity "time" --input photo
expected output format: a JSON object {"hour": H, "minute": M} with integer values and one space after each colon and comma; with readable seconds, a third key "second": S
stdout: {"hour": 10, "minute": 38}
